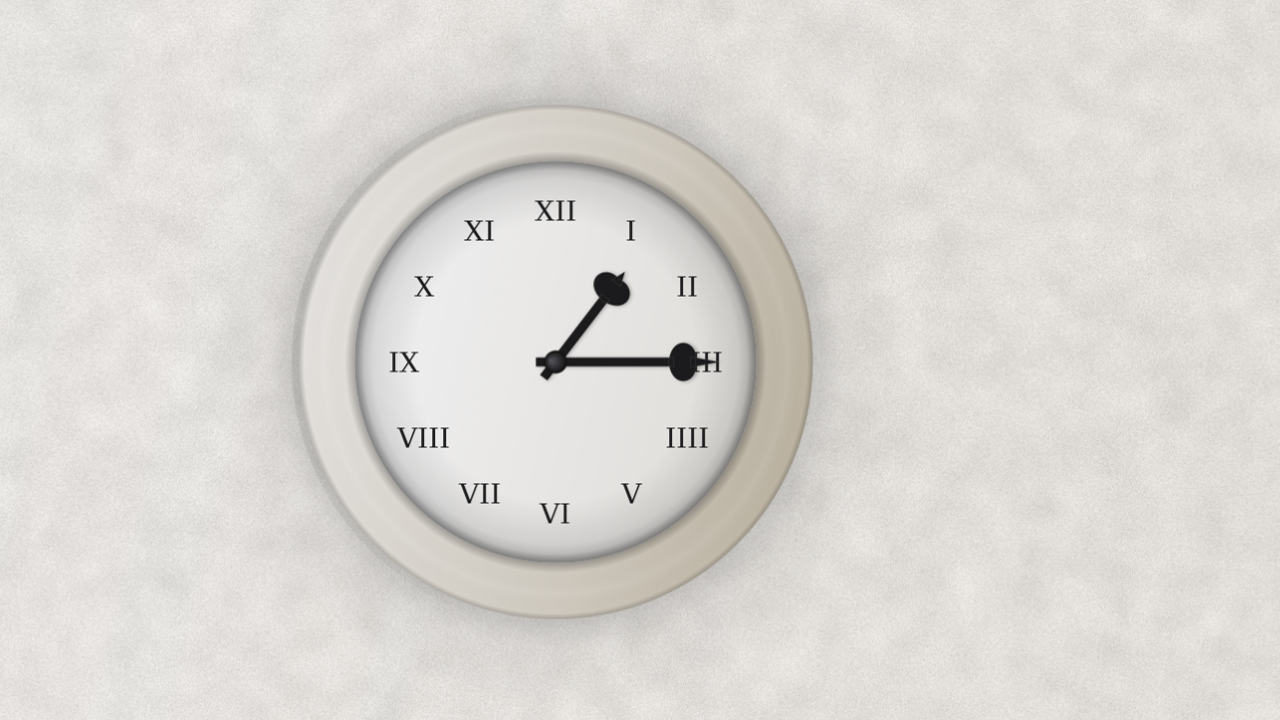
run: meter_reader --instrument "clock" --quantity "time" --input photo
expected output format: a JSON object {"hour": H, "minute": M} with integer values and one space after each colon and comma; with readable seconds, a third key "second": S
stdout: {"hour": 1, "minute": 15}
